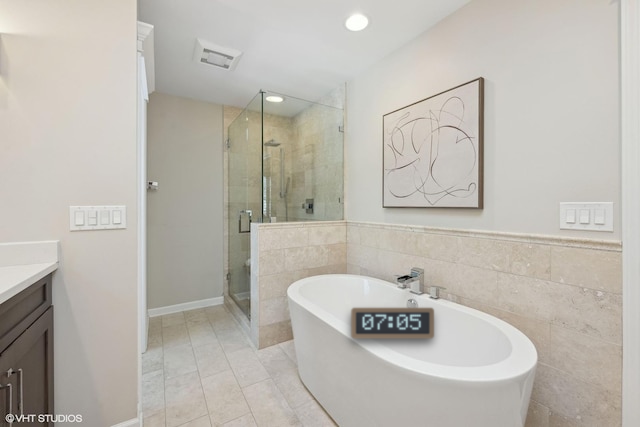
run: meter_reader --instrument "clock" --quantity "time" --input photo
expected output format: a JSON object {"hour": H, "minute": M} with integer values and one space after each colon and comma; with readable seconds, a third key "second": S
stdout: {"hour": 7, "minute": 5}
